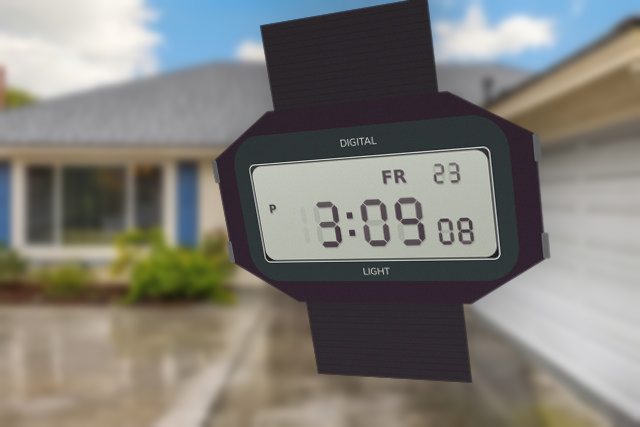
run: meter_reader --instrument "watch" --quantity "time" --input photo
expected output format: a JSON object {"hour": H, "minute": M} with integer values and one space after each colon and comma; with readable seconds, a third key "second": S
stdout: {"hour": 3, "minute": 9, "second": 8}
